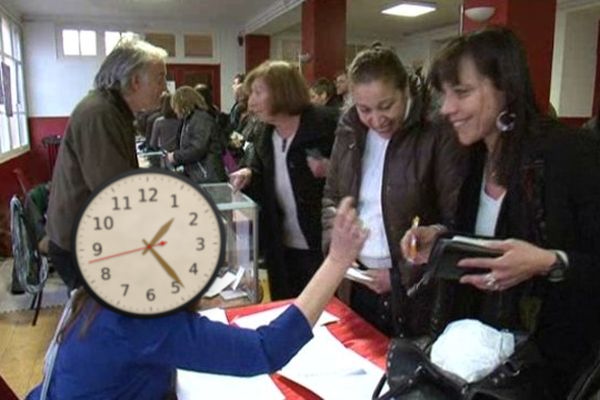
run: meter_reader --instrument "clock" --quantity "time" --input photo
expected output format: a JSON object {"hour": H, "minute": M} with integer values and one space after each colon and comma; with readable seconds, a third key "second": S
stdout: {"hour": 1, "minute": 23, "second": 43}
